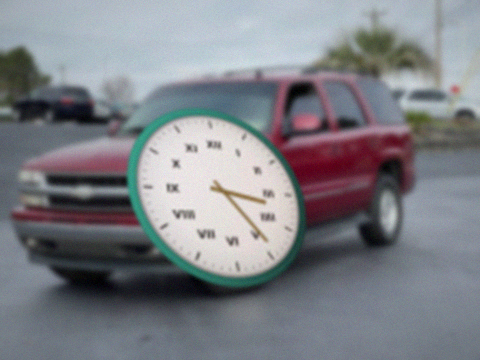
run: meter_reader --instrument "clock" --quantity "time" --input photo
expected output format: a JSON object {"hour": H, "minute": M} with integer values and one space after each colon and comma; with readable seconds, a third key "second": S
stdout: {"hour": 3, "minute": 24}
